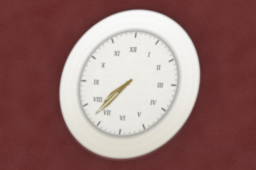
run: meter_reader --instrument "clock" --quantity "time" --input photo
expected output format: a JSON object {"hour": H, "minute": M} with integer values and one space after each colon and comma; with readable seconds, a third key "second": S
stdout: {"hour": 7, "minute": 37}
